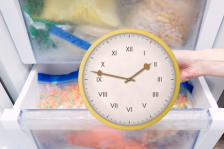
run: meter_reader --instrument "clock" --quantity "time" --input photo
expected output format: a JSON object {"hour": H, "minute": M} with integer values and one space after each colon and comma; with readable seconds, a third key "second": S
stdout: {"hour": 1, "minute": 47}
